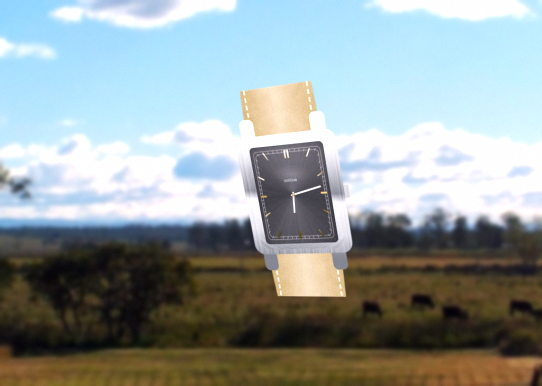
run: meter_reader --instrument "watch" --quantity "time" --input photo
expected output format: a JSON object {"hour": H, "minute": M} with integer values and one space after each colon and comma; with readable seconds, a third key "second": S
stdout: {"hour": 6, "minute": 13}
